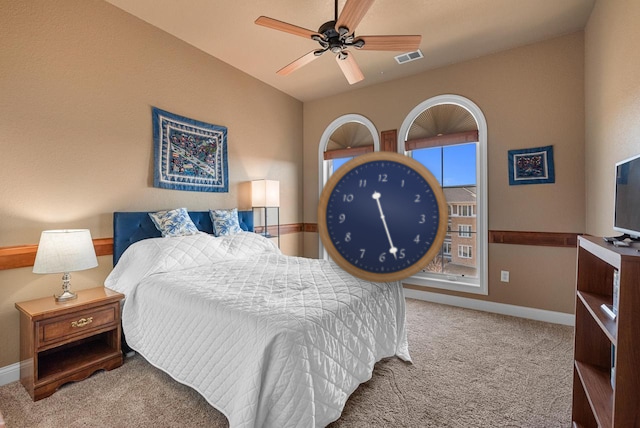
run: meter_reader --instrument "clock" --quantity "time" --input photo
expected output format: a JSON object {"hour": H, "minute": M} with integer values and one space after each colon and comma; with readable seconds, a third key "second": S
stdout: {"hour": 11, "minute": 27}
